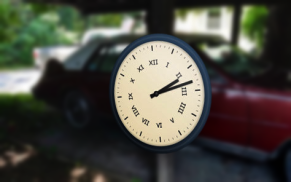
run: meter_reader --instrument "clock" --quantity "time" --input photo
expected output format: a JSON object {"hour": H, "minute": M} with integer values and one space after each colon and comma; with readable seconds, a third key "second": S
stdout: {"hour": 2, "minute": 13}
